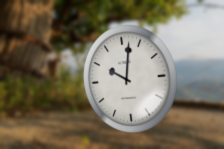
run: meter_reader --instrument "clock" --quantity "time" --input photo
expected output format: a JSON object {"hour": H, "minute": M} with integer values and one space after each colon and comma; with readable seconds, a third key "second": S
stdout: {"hour": 10, "minute": 2}
